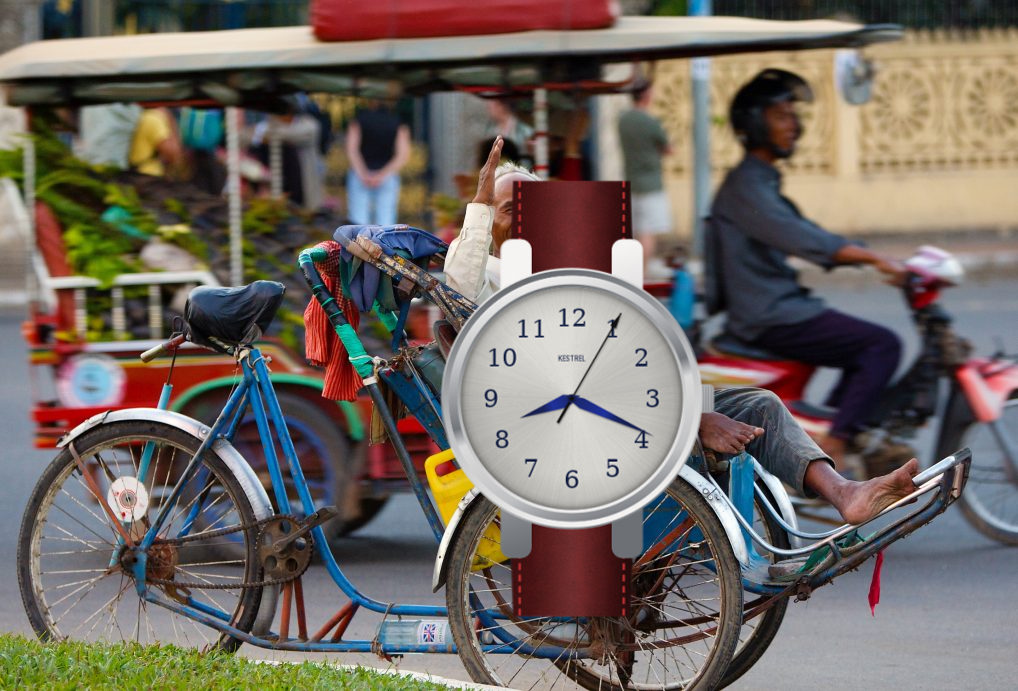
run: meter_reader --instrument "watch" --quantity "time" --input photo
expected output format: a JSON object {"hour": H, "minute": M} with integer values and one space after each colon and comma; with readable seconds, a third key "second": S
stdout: {"hour": 8, "minute": 19, "second": 5}
